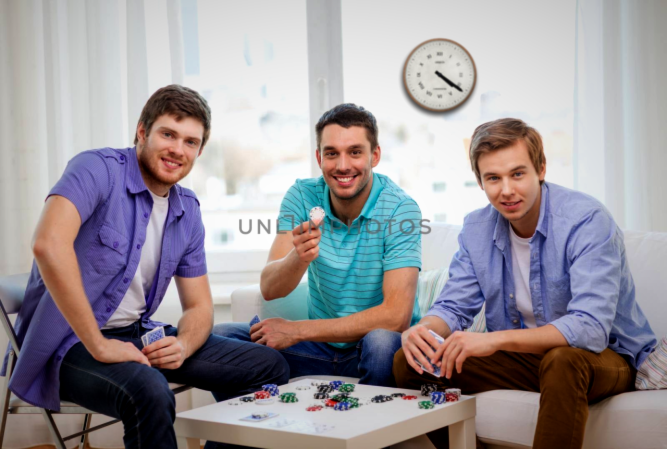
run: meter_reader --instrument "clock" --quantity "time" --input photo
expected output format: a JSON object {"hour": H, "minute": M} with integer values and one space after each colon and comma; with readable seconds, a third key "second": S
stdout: {"hour": 4, "minute": 21}
